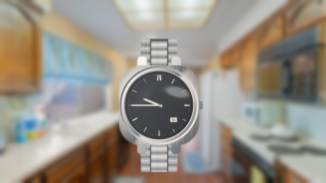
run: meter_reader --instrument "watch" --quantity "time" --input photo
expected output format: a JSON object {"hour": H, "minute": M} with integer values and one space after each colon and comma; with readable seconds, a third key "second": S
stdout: {"hour": 9, "minute": 45}
